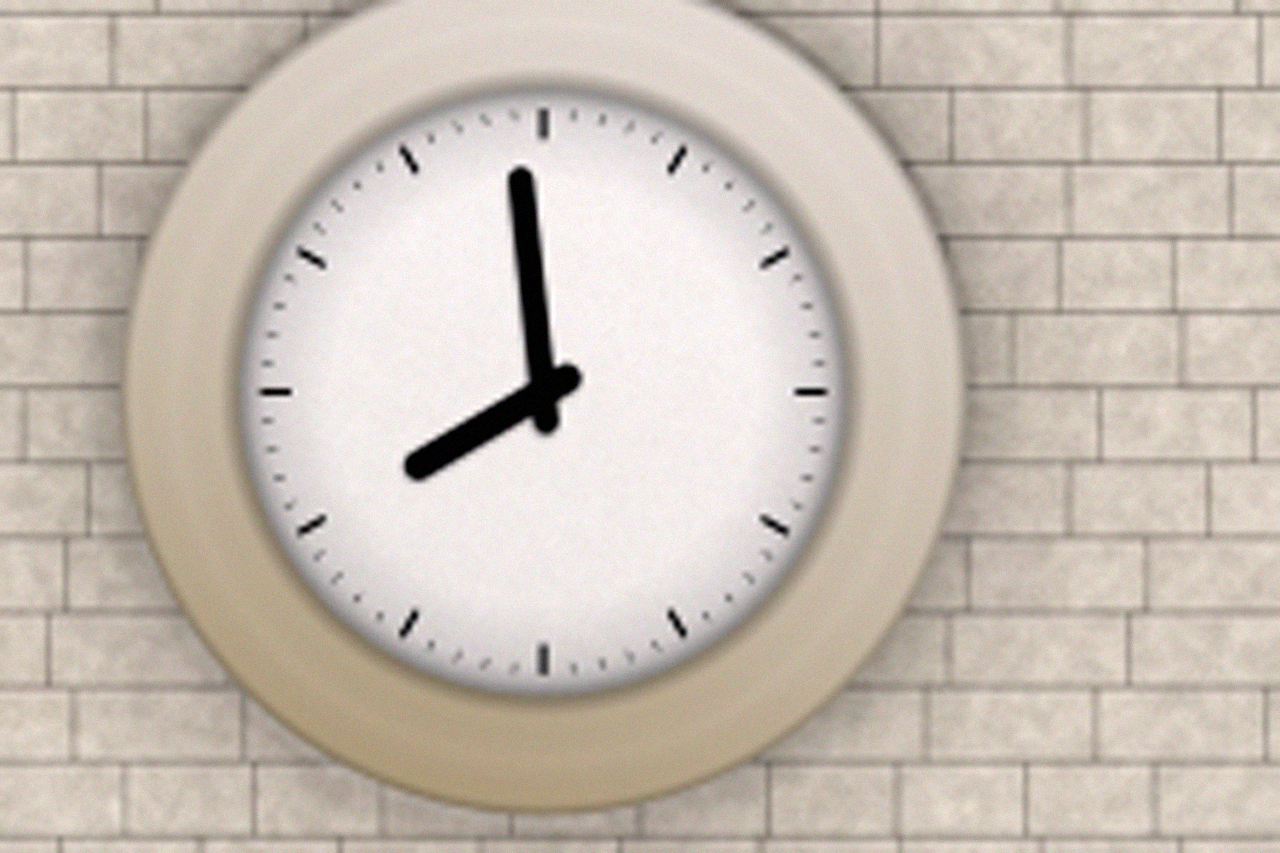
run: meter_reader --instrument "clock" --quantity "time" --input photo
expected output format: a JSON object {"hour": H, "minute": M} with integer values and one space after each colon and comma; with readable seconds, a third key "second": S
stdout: {"hour": 7, "minute": 59}
